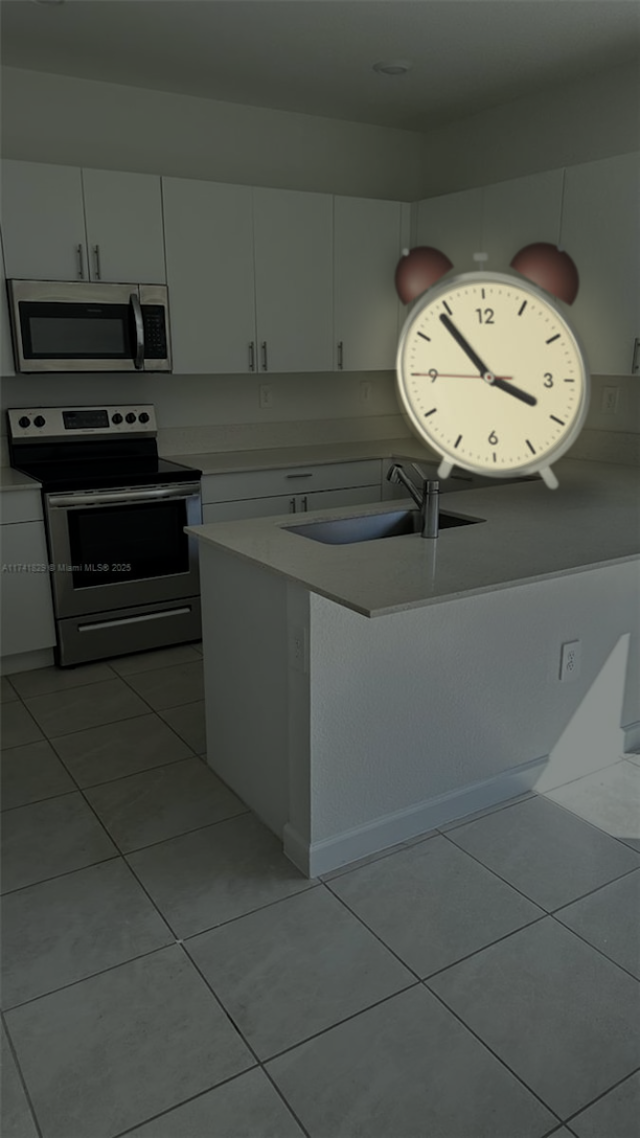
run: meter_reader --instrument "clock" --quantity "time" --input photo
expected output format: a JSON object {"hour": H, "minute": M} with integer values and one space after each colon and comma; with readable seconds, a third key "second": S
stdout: {"hour": 3, "minute": 53, "second": 45}
